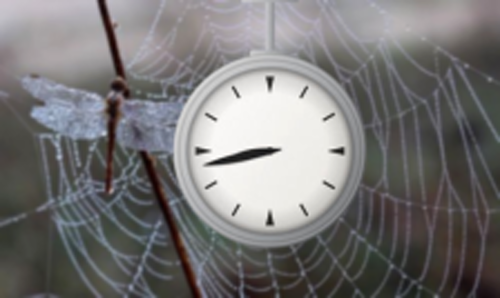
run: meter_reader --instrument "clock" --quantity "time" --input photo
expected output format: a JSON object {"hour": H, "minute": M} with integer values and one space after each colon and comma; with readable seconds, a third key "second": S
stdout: {"hour": 8, "minute": 43}
